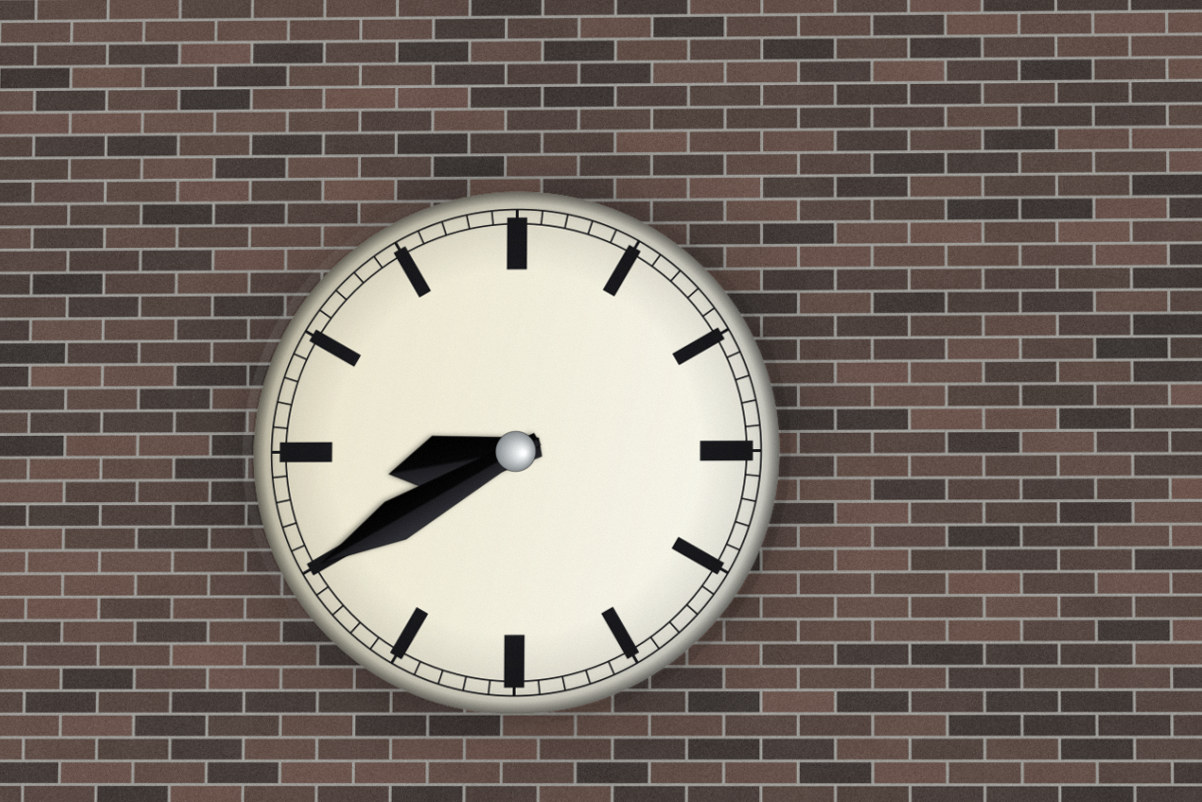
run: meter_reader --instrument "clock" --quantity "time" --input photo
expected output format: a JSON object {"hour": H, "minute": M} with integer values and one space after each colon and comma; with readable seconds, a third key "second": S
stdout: {"hour": 8, "minute": 40}
